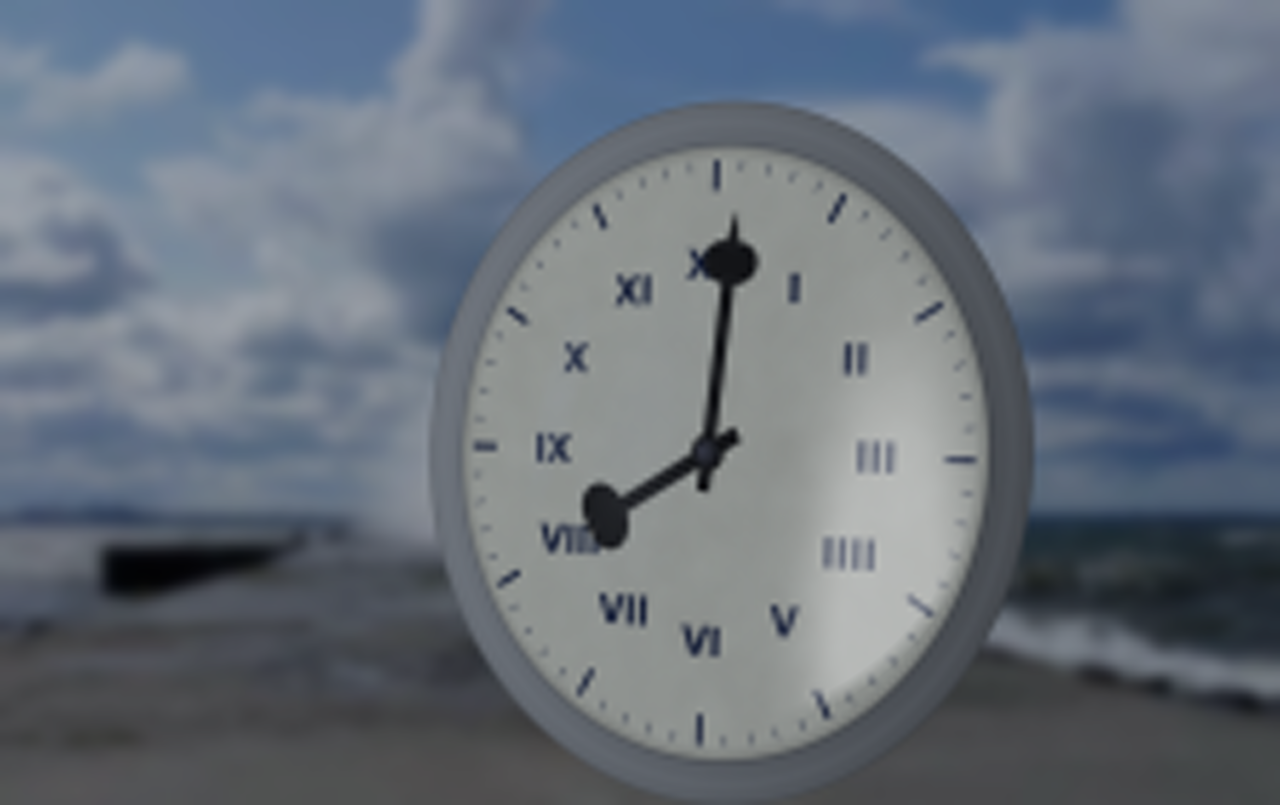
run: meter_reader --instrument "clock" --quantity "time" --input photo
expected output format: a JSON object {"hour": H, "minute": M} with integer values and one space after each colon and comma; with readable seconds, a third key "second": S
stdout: {"hour": 8, "minute": 1}
